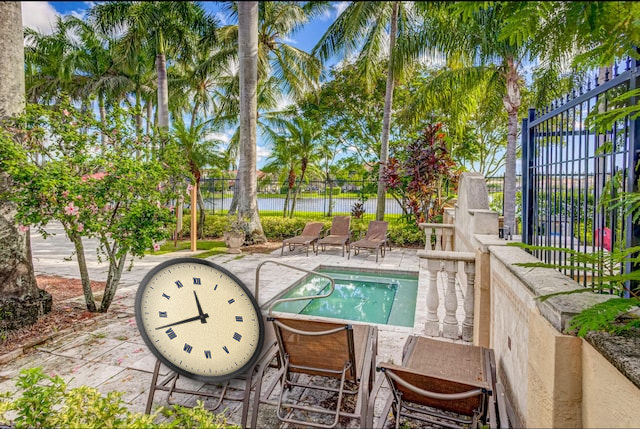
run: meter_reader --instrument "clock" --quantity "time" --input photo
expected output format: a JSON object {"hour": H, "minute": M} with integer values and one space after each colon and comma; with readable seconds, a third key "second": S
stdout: {"hour": 11, "minute": 42}
